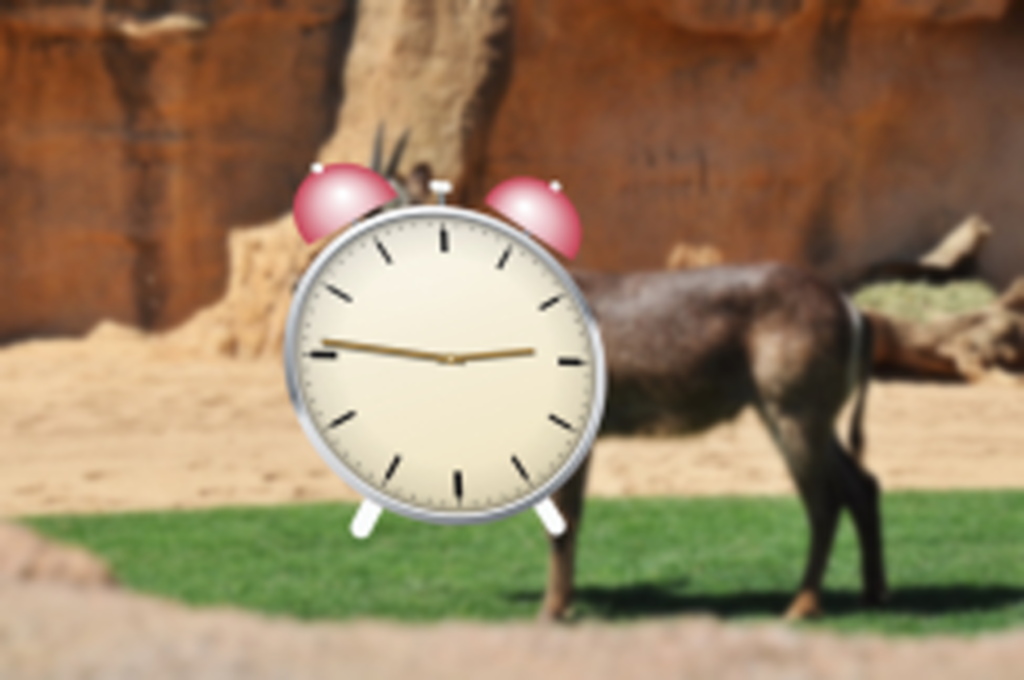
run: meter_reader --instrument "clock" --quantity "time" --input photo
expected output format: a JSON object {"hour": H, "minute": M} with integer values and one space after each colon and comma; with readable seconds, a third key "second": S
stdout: {"hour": 2, "minute": 46}
